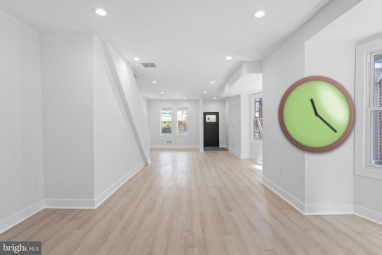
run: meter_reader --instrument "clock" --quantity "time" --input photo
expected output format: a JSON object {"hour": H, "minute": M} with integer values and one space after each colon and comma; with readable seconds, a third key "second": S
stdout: {"hour": 11, "minute": 22}
